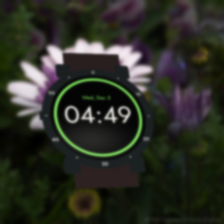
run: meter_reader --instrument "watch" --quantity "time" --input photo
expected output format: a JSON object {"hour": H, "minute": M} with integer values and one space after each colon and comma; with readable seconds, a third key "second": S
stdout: {"hour": 4, "minute": 49}
